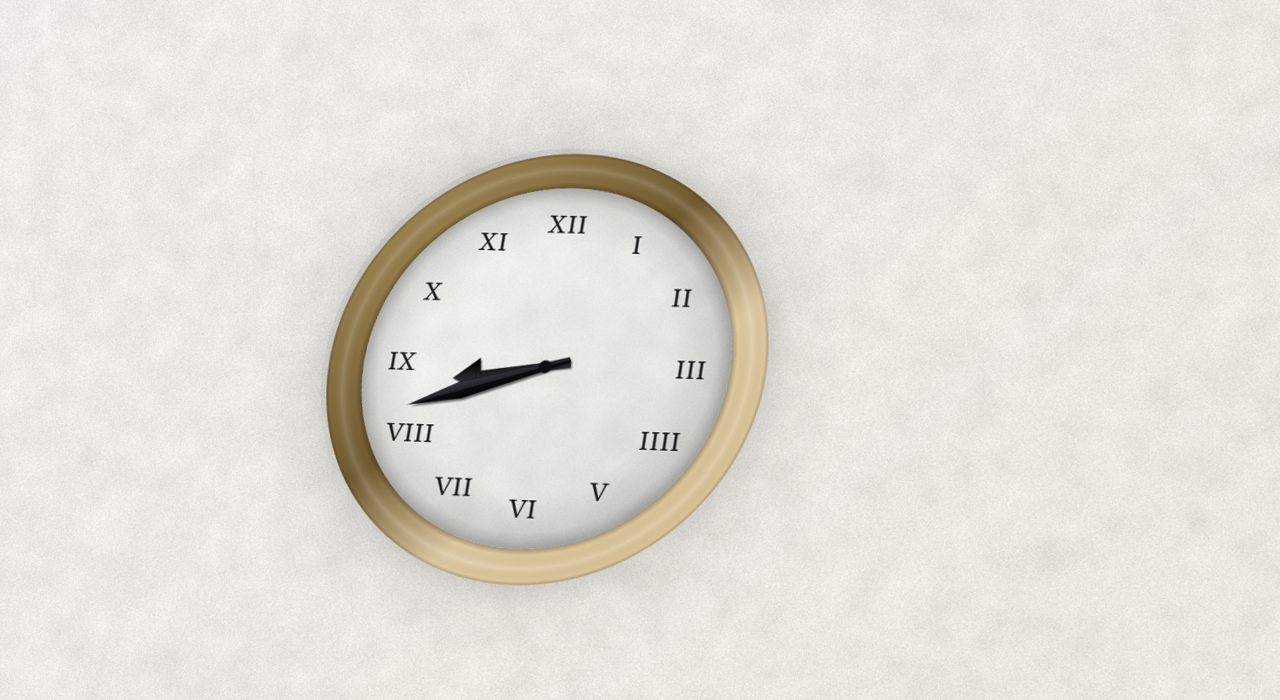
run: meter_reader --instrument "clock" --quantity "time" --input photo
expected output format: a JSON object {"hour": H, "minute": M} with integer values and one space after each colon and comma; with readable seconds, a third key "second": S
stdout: {"hour": 8, "minute": 42}
